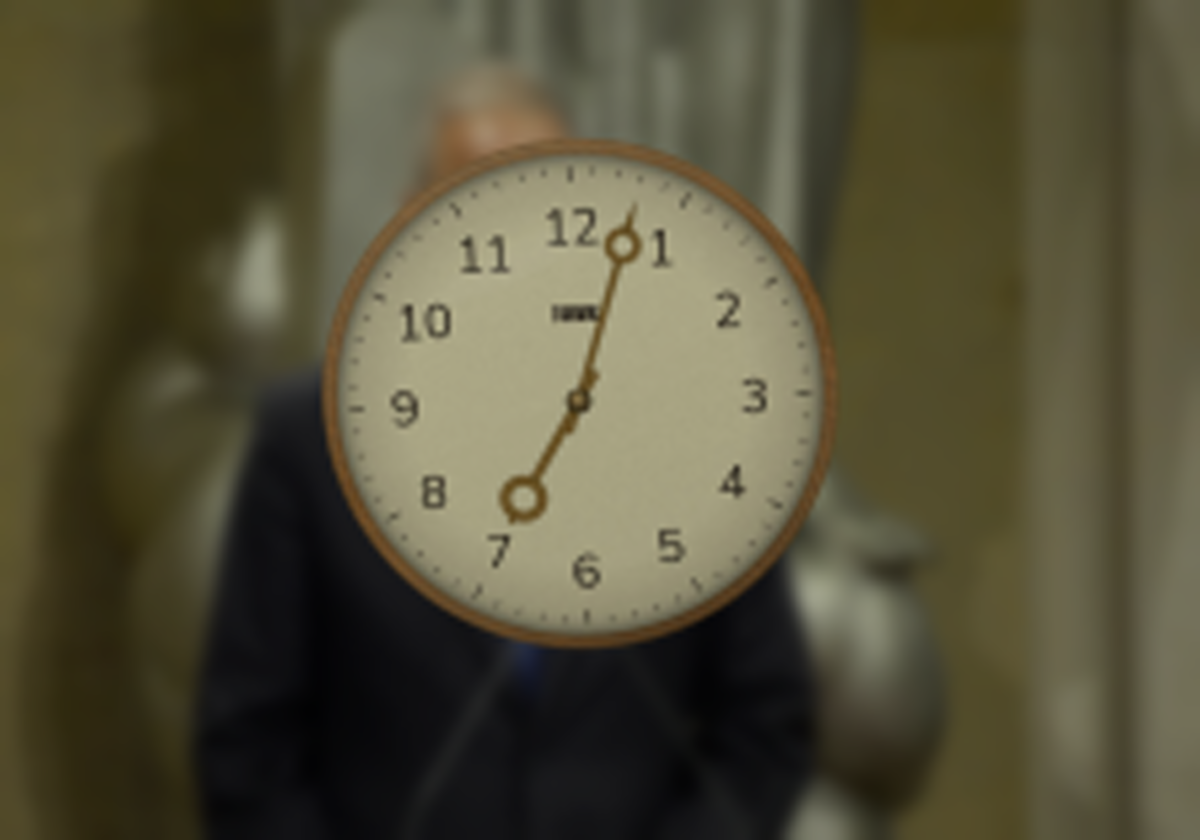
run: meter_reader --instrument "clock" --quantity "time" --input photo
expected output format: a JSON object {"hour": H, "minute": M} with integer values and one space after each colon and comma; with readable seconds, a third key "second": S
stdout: {"hour": 7, "minute": 3}
